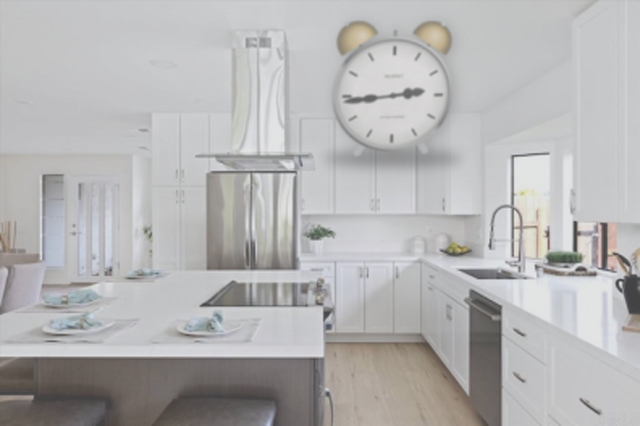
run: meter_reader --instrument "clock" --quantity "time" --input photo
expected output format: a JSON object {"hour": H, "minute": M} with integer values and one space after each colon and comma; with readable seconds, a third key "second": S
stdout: {"hour": 2, "minute": 44}
